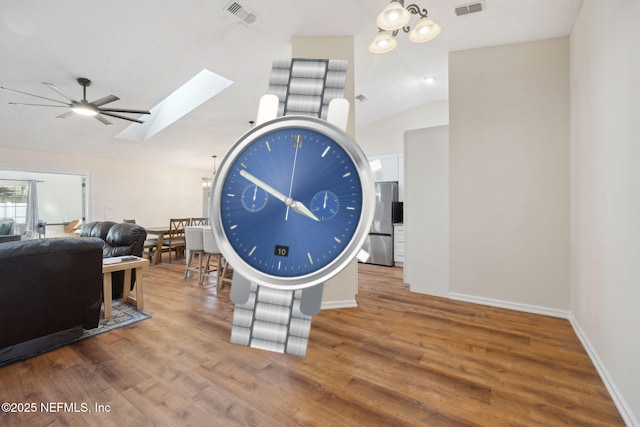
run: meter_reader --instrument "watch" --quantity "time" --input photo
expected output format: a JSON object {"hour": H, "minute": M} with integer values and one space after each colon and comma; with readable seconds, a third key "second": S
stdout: {"hour": 3, "minute": 49}
